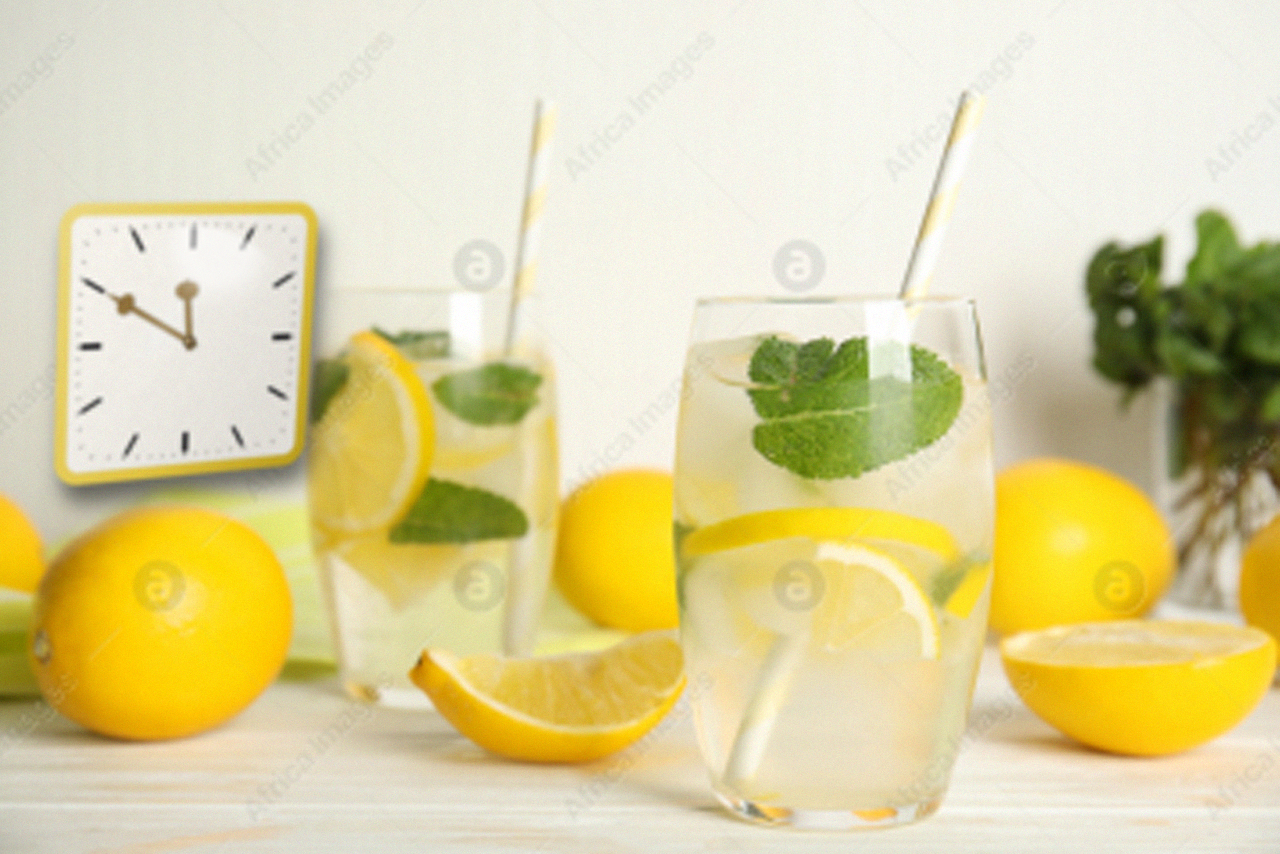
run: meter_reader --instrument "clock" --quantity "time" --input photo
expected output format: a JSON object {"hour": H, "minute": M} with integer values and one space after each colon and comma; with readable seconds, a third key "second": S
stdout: {"hour": 11, "minute": 50}
